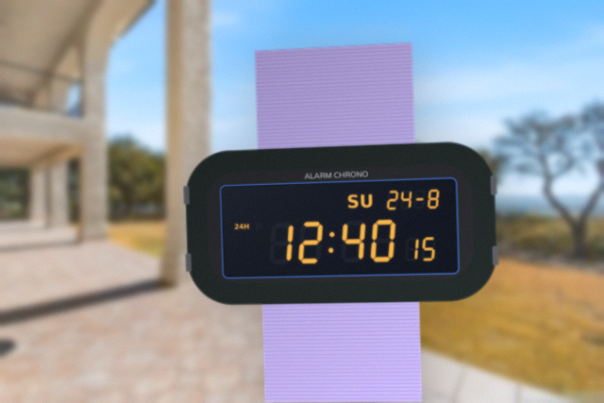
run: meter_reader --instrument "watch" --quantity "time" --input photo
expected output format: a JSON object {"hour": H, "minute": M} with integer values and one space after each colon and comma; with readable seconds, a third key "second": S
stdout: {"hour": 12, "minute": 40, "second": 15}
